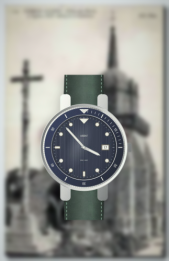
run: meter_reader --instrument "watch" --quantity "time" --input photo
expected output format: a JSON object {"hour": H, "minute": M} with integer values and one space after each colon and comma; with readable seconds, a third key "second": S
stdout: {"hour": 3, "minute": 53}
